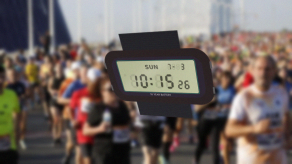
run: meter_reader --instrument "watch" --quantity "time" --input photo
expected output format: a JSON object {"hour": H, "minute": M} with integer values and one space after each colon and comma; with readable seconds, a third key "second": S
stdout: {"hour": 10, "minute": 15, "second": 26}
